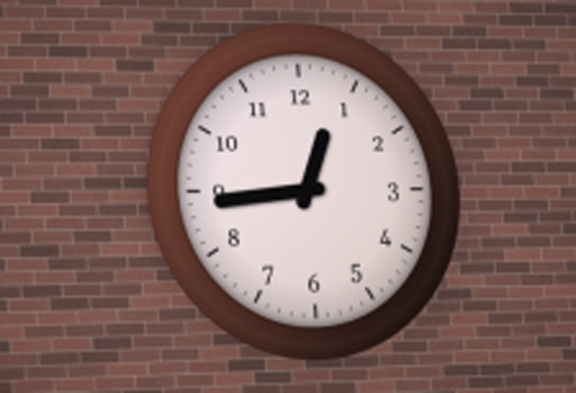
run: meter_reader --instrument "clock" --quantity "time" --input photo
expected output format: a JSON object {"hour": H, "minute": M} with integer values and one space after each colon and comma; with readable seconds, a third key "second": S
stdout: {"hour": 12, "minute": 44}
